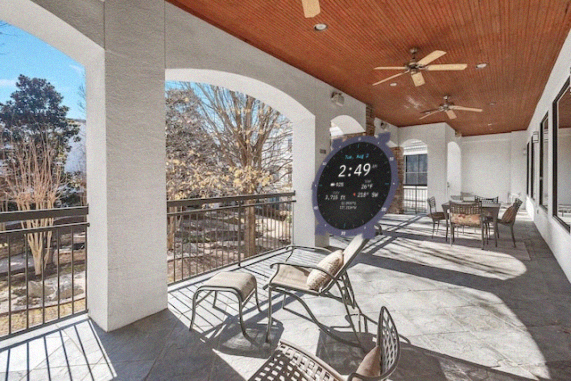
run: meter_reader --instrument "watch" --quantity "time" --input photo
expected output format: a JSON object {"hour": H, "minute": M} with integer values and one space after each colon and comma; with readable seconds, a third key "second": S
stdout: {"hour": 2, "minute": 49}
